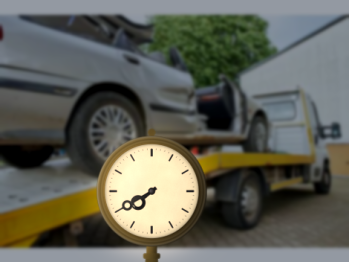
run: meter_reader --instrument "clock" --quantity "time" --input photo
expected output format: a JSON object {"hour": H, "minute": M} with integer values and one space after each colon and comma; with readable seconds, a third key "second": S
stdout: {"hour": 7, "minute": 40}
